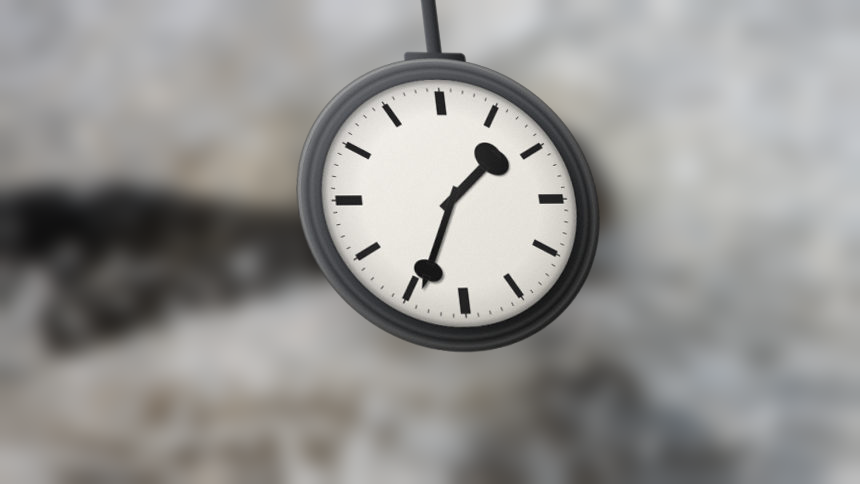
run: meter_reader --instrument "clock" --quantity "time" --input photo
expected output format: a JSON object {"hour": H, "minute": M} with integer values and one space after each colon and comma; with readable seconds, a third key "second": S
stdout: {"hour": 1, "minute": 34}
